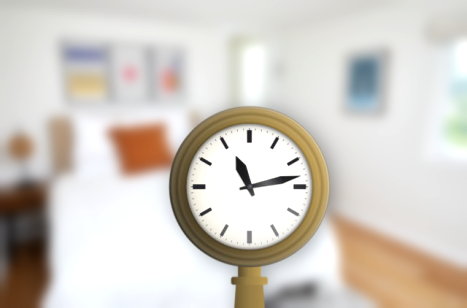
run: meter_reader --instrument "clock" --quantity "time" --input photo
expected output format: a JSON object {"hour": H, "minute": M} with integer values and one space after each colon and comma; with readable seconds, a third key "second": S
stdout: {"hour": 11, "minute": 13}
